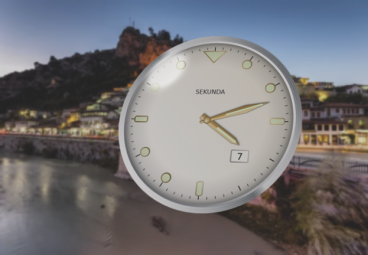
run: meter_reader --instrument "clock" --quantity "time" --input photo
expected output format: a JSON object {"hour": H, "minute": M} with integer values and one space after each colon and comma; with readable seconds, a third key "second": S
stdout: {"hour": 4, "minute": 12}
